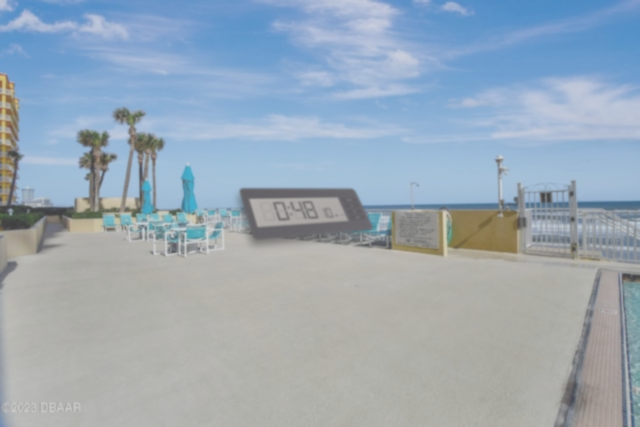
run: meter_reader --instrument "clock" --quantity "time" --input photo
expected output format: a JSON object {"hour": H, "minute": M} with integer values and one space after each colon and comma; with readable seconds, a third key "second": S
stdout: {"hour": 0, "minute": 48}
